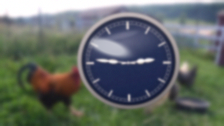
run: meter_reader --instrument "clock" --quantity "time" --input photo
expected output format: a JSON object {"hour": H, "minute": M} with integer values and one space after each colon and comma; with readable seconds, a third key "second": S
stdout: {"hour": 2, "minute": 46}
